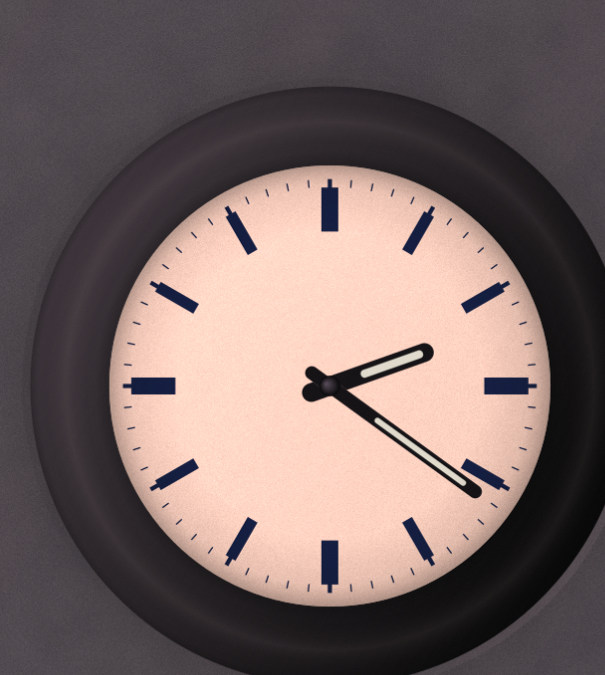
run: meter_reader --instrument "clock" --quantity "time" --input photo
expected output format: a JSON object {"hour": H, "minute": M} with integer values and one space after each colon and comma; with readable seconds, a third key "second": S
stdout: {"hour": 2, "minute": 21}
